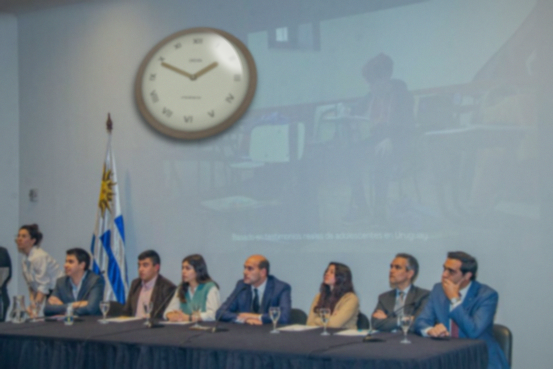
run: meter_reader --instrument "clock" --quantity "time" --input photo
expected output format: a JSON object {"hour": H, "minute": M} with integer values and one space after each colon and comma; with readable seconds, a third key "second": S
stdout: {"hour": 1, "minute": 49}
